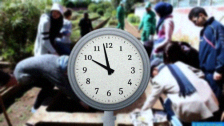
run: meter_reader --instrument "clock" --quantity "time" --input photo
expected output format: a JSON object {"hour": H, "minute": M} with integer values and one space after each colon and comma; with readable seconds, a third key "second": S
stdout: {"hour": 9, "minute": 58}
